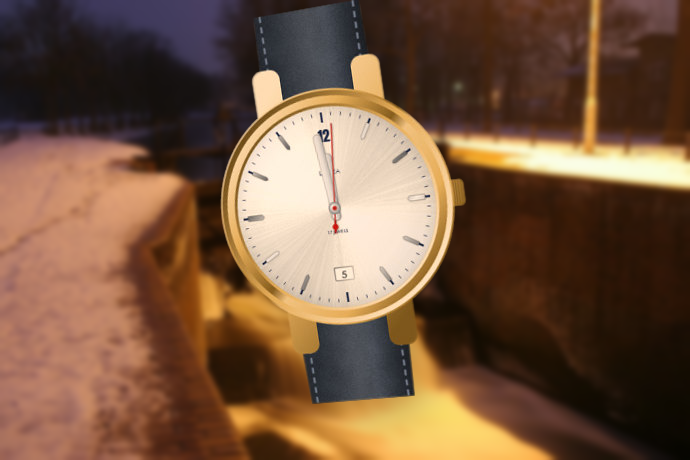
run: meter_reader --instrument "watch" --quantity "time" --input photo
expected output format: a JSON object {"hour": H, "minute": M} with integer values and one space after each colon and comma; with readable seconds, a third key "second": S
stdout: {"hour": 11, "minute": 59, "second": 1}
